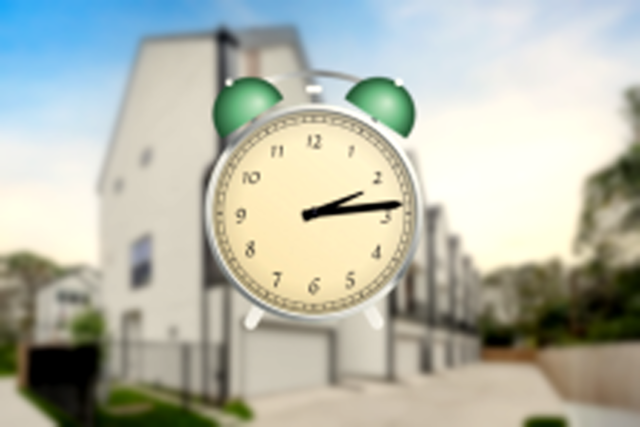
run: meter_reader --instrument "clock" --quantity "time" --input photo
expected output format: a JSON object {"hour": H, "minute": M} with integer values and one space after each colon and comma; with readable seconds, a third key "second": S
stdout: {"hour": 2, "minute": 14}
